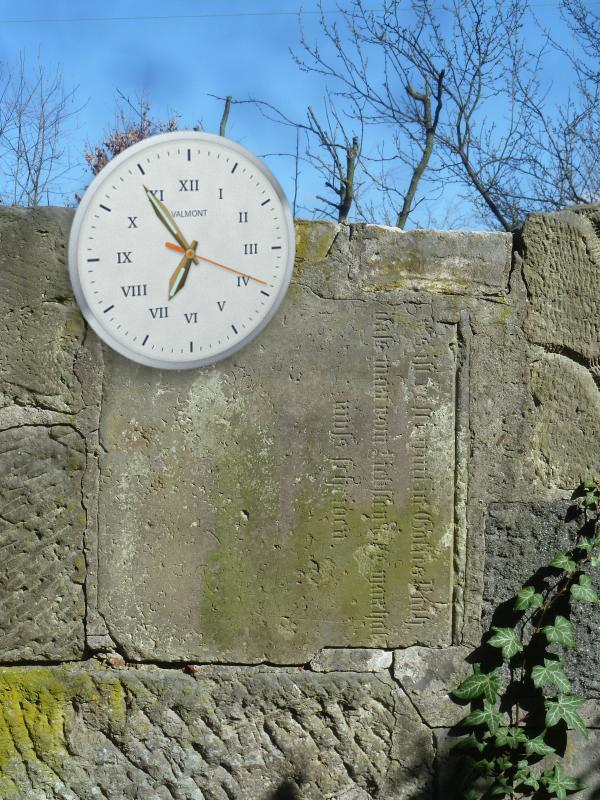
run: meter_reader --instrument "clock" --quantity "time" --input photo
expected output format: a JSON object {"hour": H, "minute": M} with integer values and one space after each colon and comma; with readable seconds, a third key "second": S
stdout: {"hour": 6, "minute": 54, "second": 19}
